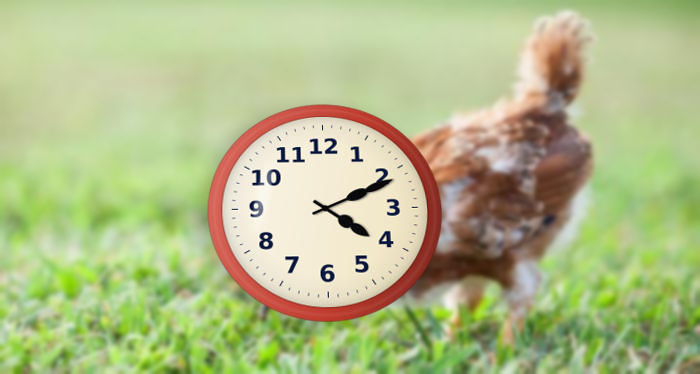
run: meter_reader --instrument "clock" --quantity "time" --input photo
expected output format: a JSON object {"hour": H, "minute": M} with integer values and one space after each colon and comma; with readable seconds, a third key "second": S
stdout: {"hour": 4, "minute": 11}
